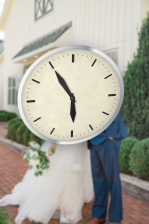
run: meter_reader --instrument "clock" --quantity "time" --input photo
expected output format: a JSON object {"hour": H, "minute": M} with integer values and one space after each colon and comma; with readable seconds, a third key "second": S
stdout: {"hour": 5, "minute": 55}
